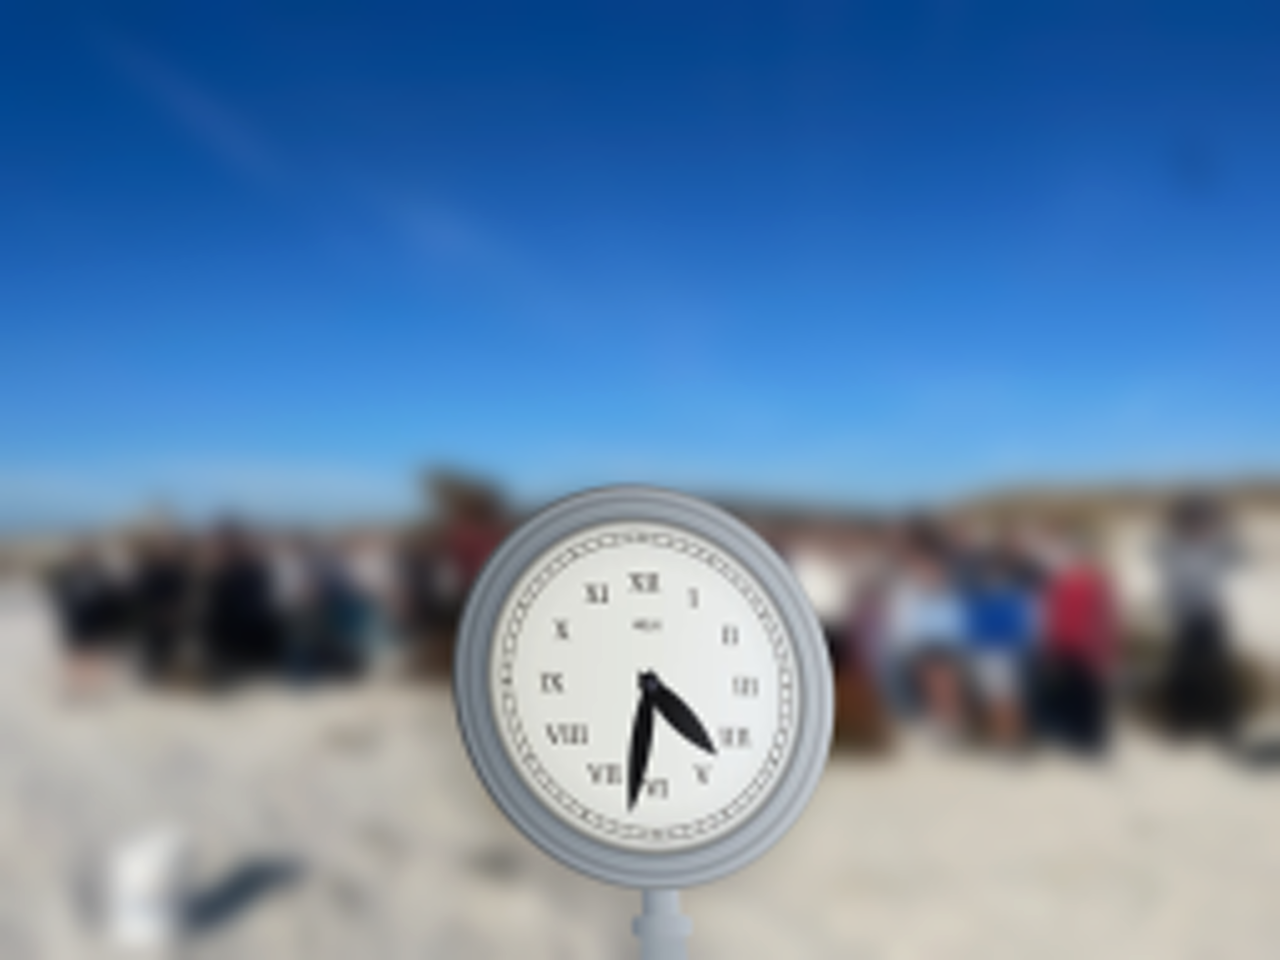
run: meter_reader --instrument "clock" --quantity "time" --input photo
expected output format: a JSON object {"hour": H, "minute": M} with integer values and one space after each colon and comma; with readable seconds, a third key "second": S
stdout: {"hour": 4, "minute": 32}
